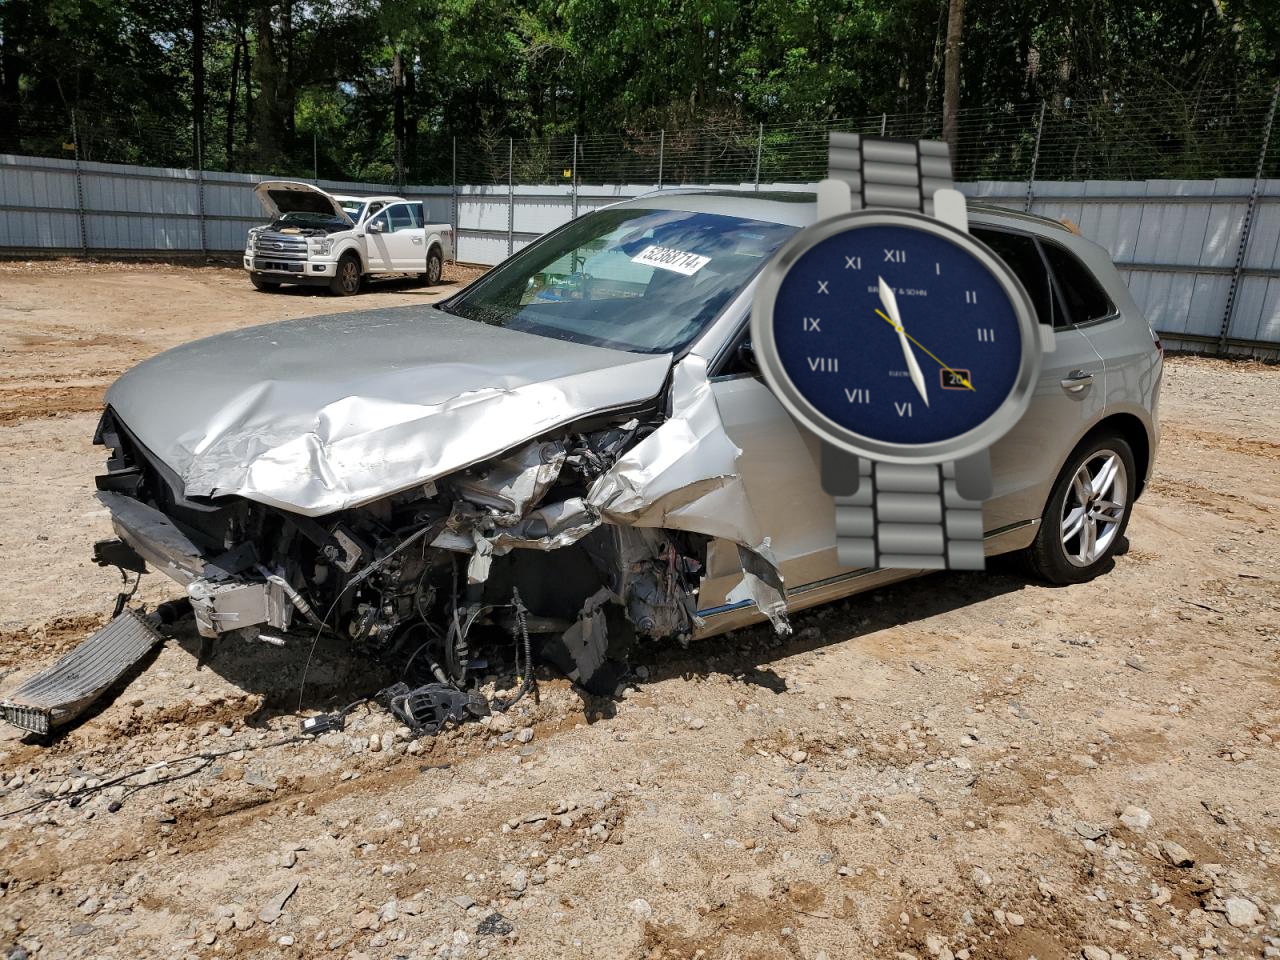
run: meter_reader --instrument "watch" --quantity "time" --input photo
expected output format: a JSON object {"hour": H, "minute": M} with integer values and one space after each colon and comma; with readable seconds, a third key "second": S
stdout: {"hour": 11, "minute": 27, "second": 22}
